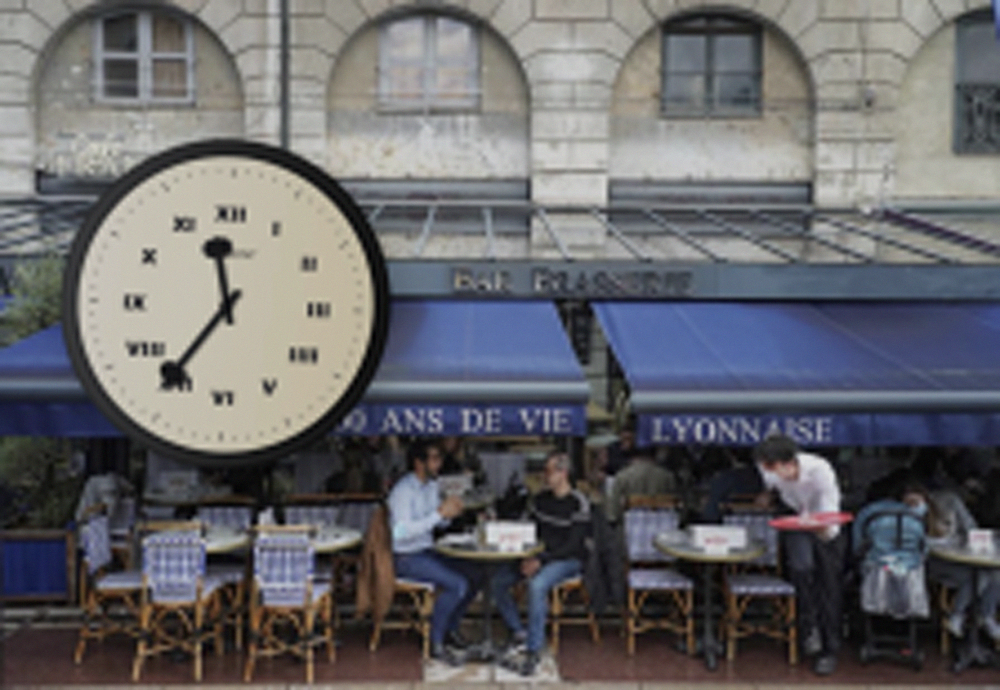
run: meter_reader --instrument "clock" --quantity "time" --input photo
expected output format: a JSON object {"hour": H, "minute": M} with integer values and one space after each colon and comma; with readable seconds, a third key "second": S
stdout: {"hour": 11, "minute": 36}
